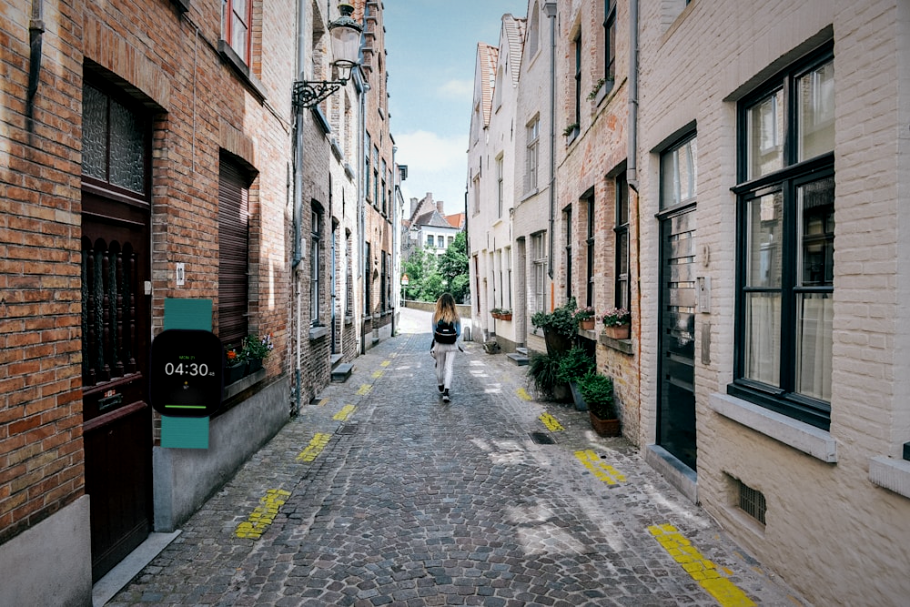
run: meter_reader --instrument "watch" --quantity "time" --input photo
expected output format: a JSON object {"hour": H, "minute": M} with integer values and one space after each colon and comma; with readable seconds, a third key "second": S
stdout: {"hour": 4, "minute": 30}
